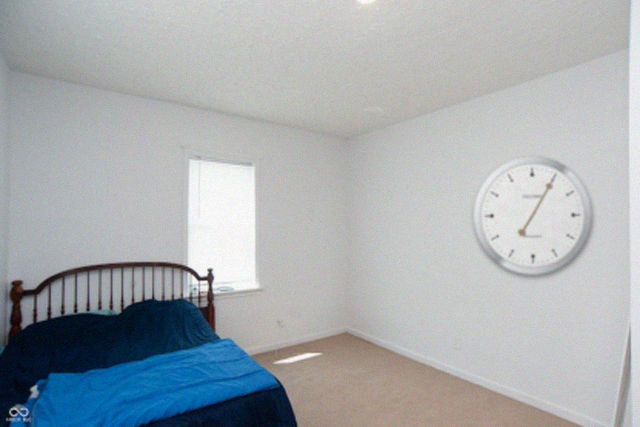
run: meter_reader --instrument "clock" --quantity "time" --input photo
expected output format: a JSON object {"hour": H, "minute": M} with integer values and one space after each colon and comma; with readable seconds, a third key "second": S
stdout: {"hour": 7, "minute": 5}
